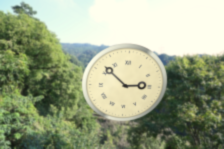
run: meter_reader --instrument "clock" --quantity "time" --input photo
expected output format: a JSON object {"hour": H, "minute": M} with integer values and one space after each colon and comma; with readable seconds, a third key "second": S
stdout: {"hour": 2, "minute": 52}
